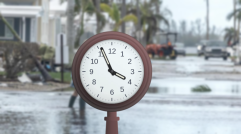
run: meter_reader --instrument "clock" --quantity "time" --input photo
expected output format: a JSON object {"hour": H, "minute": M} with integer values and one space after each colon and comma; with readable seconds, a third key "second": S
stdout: {"hour": 3, "minute": 56}
